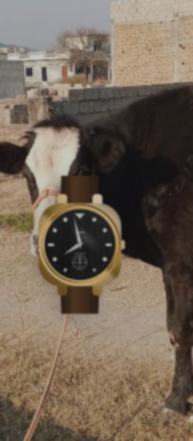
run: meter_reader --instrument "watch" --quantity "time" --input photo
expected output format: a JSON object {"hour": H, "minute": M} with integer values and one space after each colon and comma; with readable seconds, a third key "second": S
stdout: {"hour": 7, "minute": 58}
